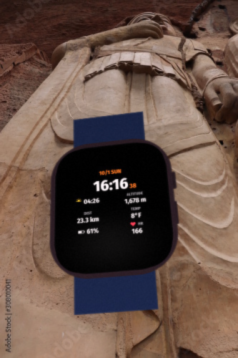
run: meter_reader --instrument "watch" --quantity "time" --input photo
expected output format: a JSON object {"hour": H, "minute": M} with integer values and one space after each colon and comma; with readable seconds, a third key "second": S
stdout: {"hour": 16, "minute": 16}
